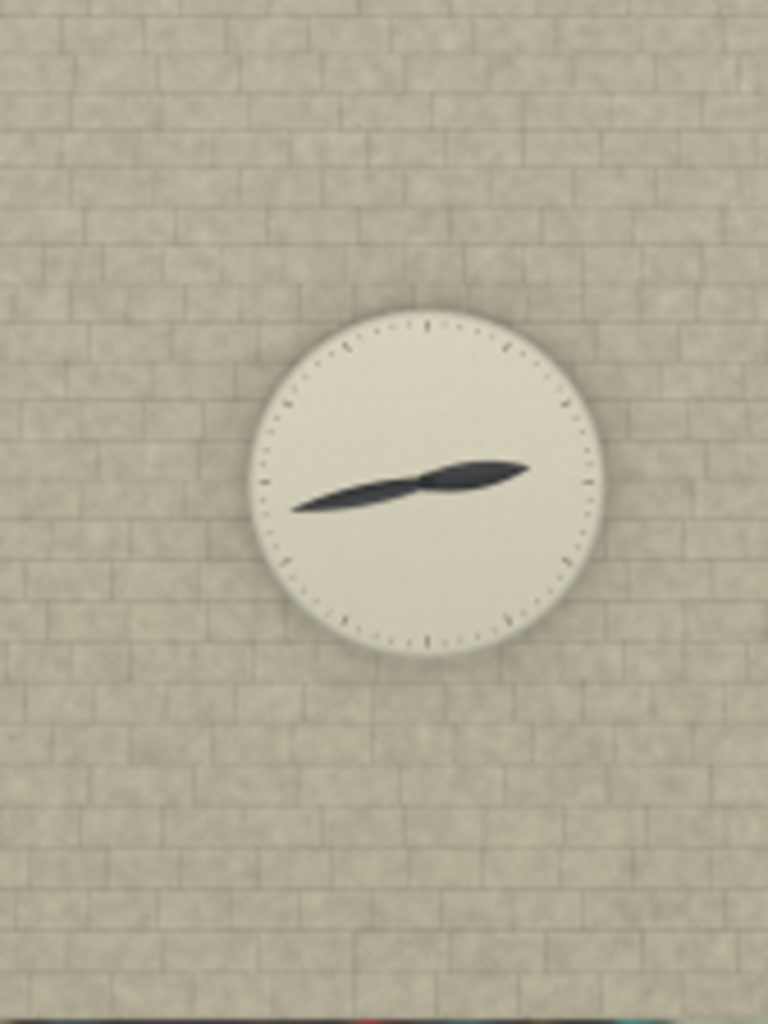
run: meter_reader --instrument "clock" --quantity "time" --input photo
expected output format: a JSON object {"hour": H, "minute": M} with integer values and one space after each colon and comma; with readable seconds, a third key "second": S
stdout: {"hour": 2, "minute": 43}
